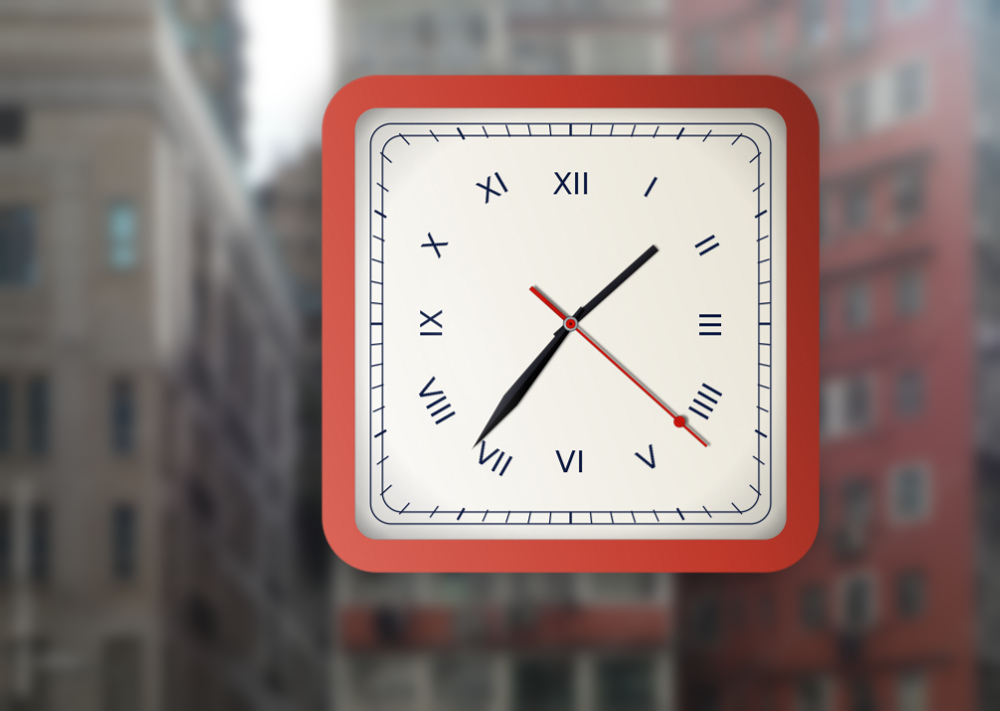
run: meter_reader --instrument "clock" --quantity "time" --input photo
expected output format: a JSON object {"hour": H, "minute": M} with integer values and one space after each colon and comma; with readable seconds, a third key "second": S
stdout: {"hour": 1, "minute": 36, "second": 22}
